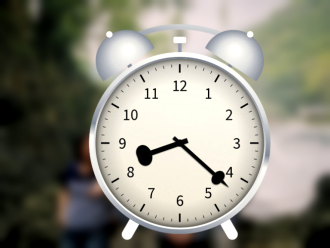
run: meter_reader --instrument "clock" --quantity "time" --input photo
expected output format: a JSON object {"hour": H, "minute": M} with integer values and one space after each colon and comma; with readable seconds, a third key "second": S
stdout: {"hour": 8, "minute": 22}
